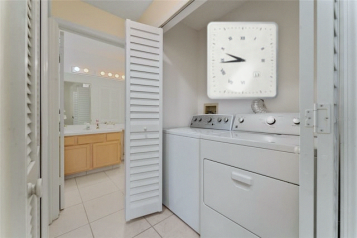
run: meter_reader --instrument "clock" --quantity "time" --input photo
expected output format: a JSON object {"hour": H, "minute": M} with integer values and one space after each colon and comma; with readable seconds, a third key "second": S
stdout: {"hour": 9, "minute": 44}
